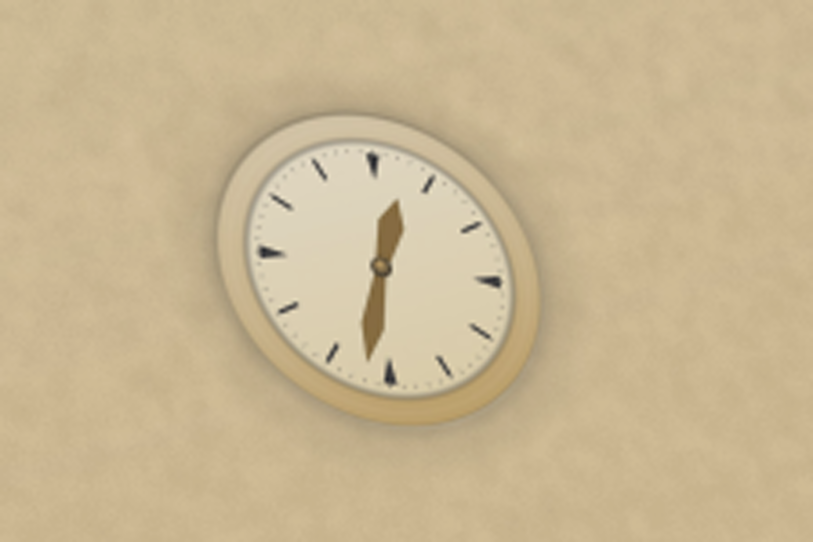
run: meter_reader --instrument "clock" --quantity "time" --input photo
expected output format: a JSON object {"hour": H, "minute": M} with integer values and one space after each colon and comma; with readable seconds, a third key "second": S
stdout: {"hour": 12, "minute": 32}
